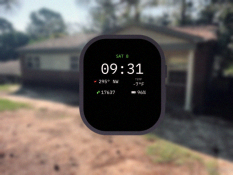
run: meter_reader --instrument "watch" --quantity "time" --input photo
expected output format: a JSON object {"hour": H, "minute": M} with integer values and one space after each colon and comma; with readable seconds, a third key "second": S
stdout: {"hour": 9, "minute": 31}
